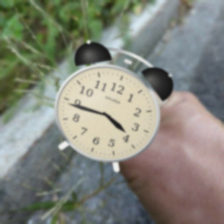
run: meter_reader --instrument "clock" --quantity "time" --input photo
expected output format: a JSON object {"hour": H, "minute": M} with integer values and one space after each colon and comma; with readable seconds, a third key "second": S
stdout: {"hour": 3, "minute": 44}
